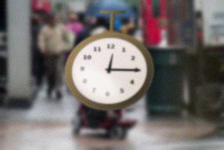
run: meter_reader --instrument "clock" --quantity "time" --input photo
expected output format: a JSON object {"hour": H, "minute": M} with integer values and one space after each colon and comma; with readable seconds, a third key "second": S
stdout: {"hour": 12, "minute": 15}
